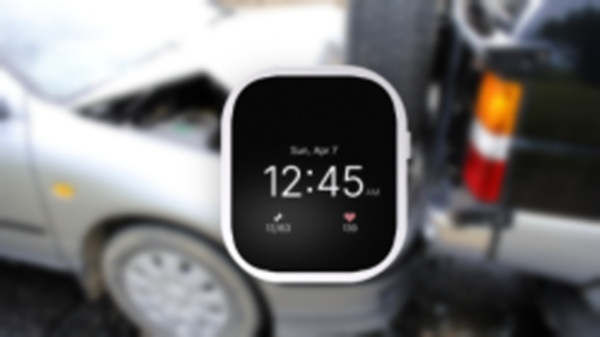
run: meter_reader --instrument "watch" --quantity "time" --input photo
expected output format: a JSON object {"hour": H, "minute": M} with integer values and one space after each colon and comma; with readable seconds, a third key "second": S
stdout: {"hour": 12, "minute": 45}
